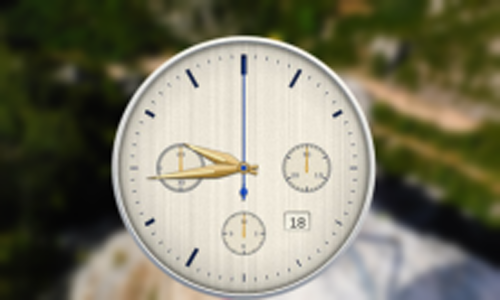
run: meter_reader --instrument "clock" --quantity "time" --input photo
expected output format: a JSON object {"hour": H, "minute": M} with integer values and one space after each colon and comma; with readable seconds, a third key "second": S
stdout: {"hour": 9, "minute": 44}
